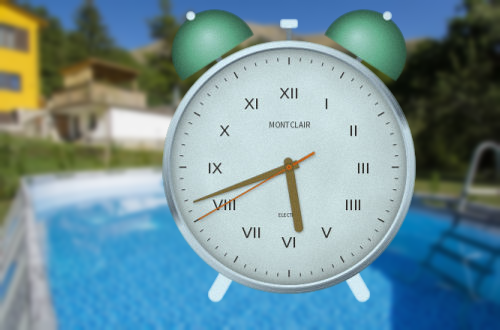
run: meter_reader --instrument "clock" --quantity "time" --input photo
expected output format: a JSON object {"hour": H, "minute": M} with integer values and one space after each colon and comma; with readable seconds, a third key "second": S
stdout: {"hour": 5, "minute": 41, "second": 40}
